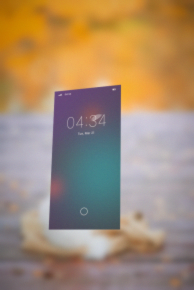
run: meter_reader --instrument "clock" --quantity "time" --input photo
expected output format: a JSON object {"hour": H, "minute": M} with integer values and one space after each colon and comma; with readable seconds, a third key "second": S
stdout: {"hour": 4, "minute": 34}
